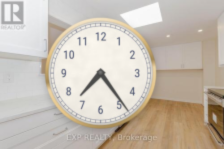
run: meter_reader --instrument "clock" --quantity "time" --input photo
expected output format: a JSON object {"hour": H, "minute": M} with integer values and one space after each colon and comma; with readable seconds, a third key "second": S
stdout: {"hour": 7, "minute": 24}
